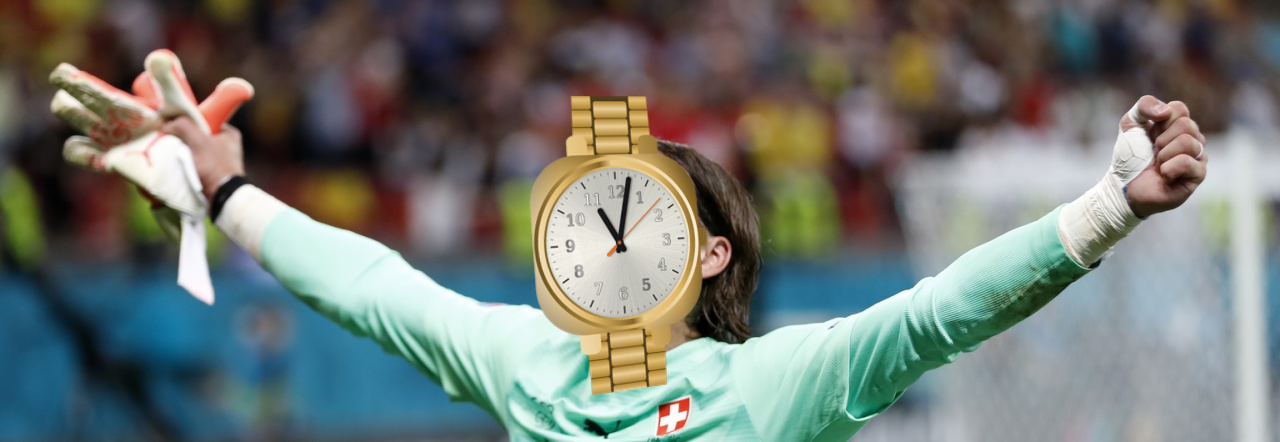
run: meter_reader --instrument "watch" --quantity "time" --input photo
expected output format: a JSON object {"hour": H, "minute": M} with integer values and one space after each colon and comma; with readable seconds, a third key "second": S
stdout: {"hour": 11, "minute": 2, "second": 8}
